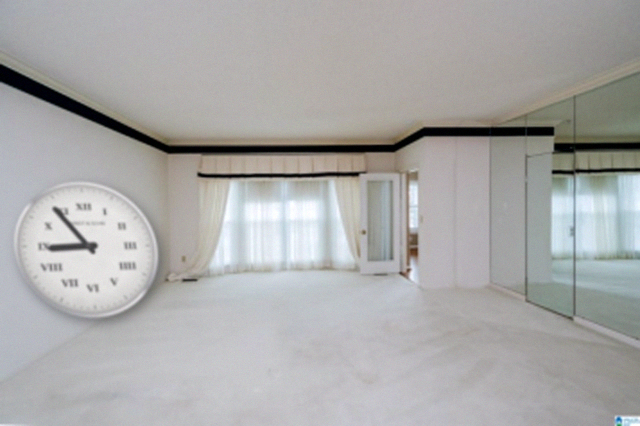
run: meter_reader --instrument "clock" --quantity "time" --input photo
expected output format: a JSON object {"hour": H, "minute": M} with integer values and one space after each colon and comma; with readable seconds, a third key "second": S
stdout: {"hour": 8, "minute": 54}
